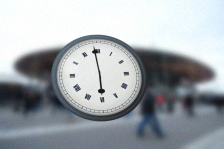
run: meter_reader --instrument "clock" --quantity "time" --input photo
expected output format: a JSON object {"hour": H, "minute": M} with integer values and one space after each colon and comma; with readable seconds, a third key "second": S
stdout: {"hour": 5, "minute": 59}
